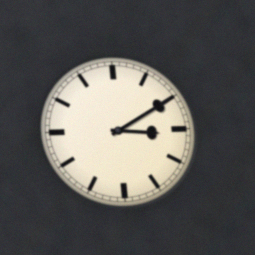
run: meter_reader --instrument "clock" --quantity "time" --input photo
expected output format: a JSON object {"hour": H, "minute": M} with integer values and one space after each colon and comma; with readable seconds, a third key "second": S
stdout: {"hour": 3, "minute": 10}
